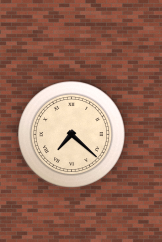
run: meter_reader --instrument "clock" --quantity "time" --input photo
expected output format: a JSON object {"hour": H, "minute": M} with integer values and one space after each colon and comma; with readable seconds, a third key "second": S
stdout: {"hour": 7, "minute": 22}
